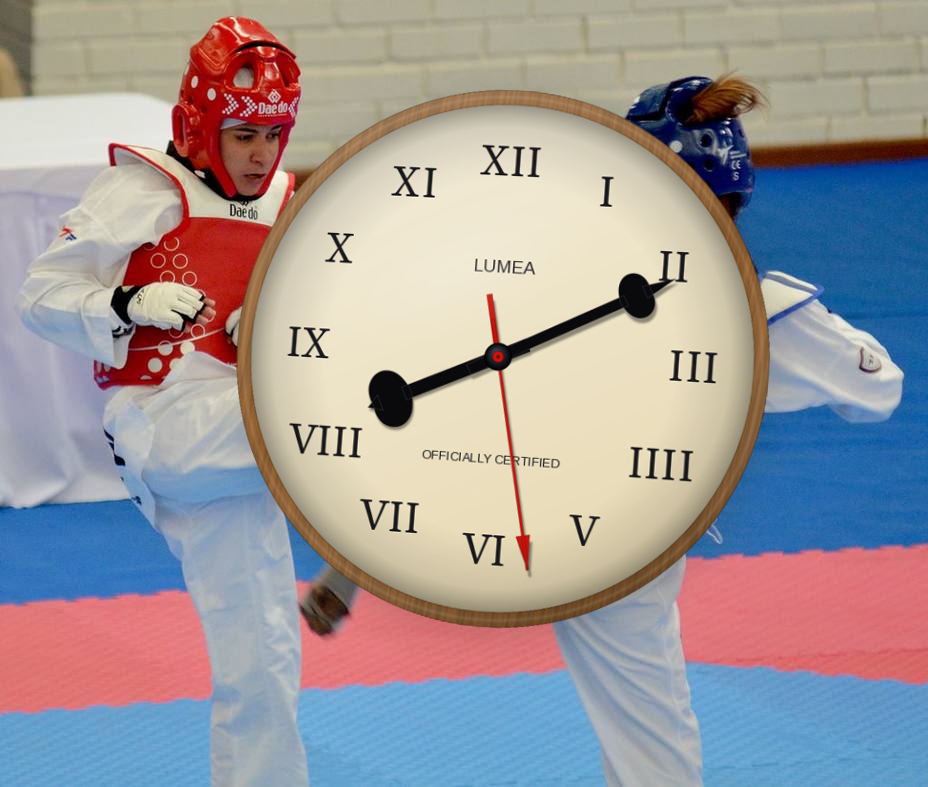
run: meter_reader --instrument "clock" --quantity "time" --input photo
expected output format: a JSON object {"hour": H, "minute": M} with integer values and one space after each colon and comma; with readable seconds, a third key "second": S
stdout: {"hour": 8, "minute": 10, "second": 28}
